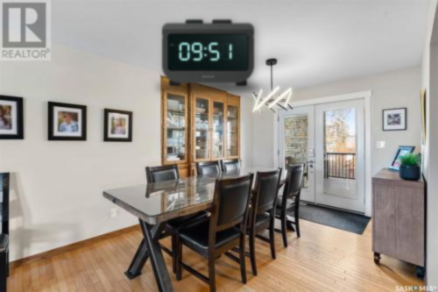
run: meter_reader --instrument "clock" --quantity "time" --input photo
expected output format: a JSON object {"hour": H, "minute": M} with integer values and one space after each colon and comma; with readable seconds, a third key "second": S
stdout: {"hour": 9, "minute": 51}
